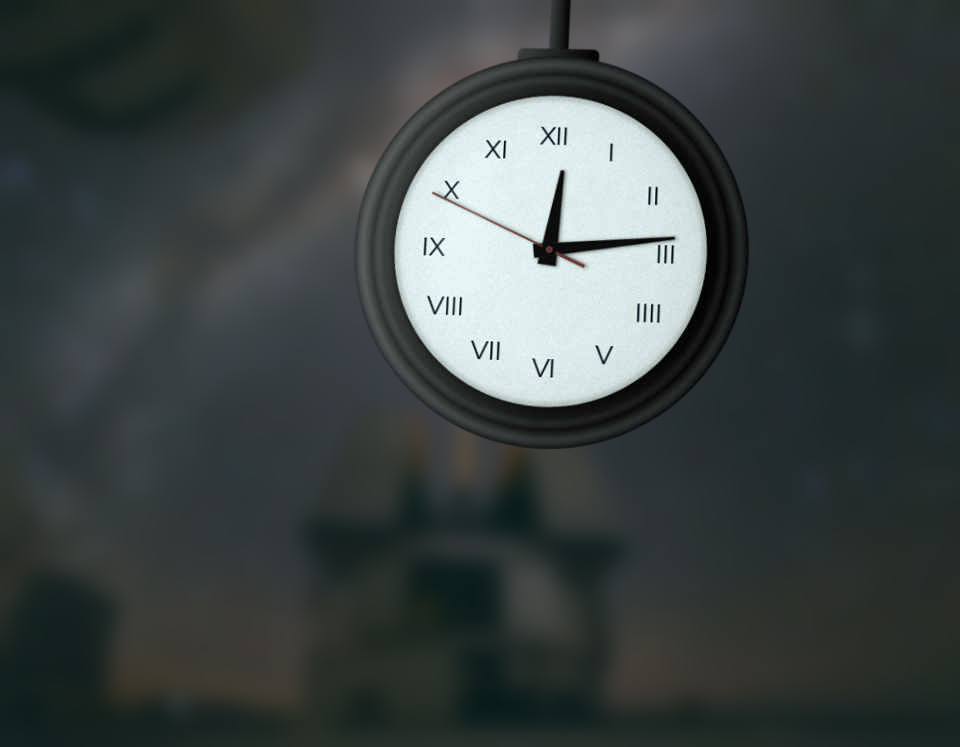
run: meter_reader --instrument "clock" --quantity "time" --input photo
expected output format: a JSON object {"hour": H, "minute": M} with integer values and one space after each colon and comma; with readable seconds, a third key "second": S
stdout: {"hour": 12, "minute": 13, "second": 49}
